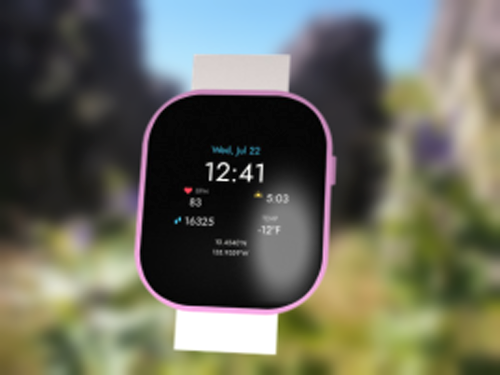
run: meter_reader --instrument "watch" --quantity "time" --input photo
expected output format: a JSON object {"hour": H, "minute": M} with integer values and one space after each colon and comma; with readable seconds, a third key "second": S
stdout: {"hour": 12, "minute": 41}
